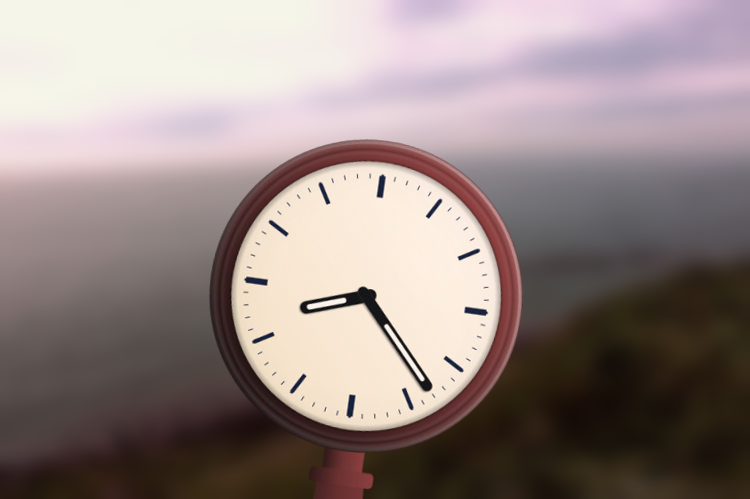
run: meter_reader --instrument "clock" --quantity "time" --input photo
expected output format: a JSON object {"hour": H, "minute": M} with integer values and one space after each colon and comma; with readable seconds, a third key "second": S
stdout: {"hour": 8, "minute": 23}
